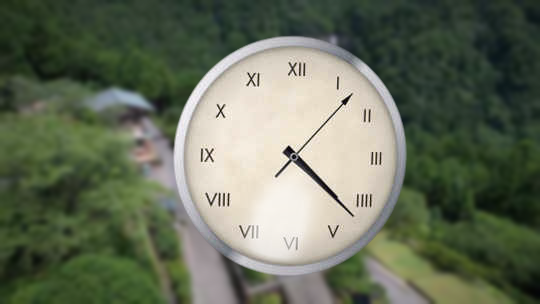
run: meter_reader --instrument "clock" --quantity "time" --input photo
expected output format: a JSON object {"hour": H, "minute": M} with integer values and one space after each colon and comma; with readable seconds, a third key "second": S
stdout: {"hour": 4, "minute": 22, "second": 7}
